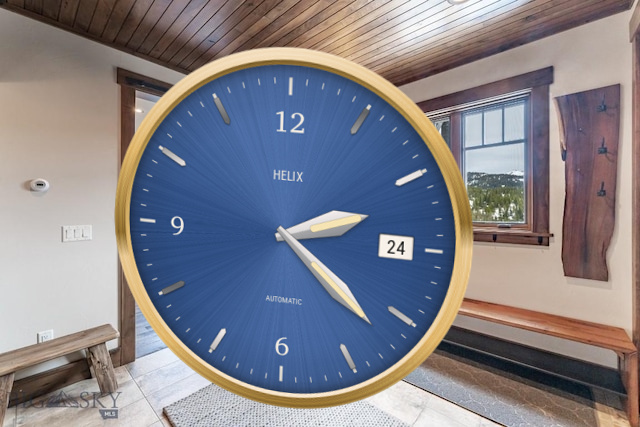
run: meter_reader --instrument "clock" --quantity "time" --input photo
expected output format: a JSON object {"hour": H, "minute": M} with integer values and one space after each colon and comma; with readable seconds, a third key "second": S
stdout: {"hour": 2, "minute": 22}
